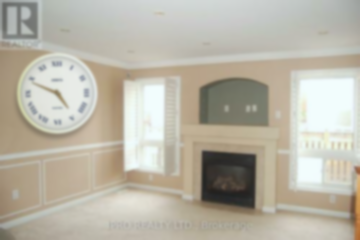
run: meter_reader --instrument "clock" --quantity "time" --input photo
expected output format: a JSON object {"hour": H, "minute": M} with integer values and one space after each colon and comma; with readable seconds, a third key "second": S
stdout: {"hour": 4, "minute": 49}
